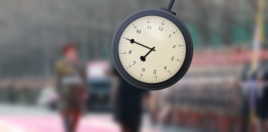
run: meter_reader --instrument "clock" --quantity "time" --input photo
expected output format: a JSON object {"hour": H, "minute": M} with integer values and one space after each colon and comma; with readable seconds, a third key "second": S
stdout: {"hour": 6, "minute": 45}
